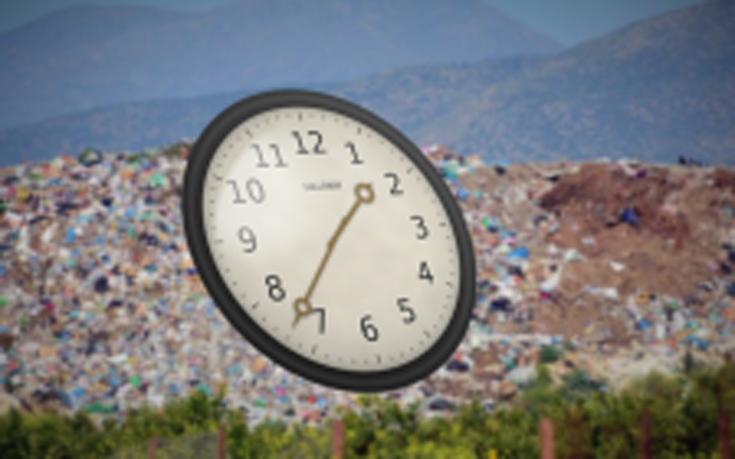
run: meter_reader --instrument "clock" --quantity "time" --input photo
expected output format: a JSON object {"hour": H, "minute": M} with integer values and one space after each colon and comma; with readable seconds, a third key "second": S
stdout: {"hour": 1, "minute": 37}
